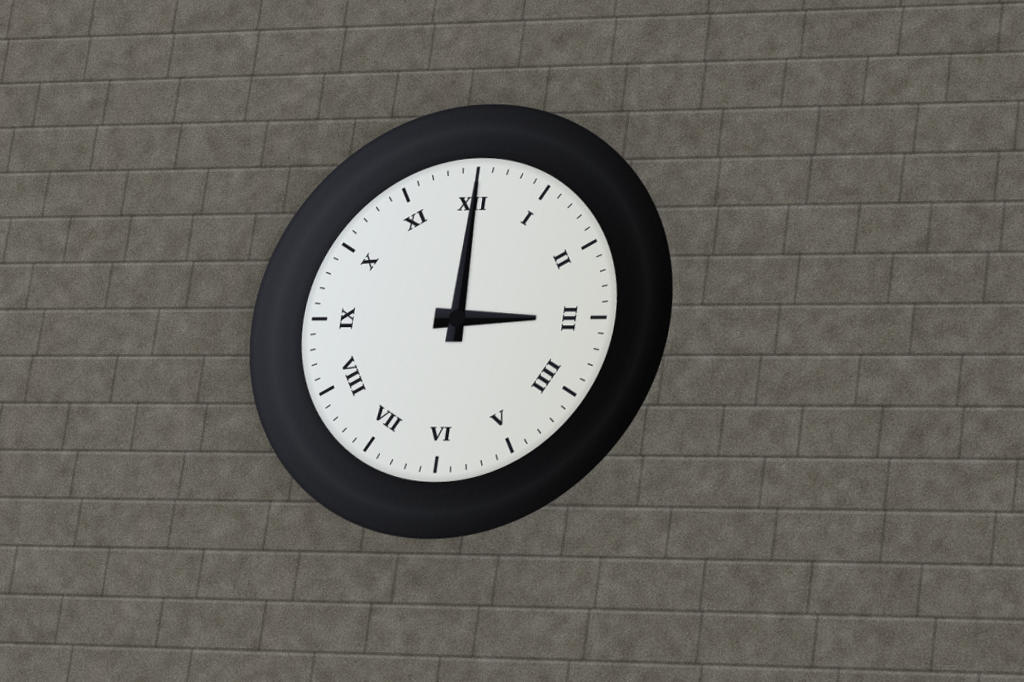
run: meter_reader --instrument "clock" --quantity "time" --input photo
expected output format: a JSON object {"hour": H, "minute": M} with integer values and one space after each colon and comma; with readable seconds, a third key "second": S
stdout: {"hour": 3, "minute": 0}
